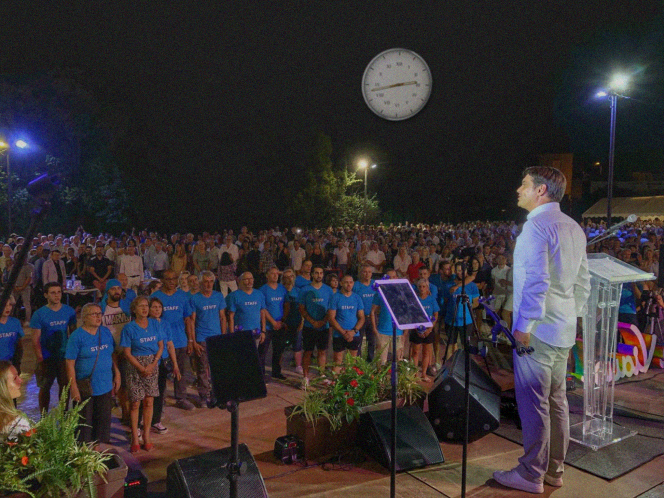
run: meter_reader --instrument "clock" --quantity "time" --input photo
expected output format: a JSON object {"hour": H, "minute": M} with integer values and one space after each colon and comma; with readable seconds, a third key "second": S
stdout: {"hour": 2, "minute": 43}
